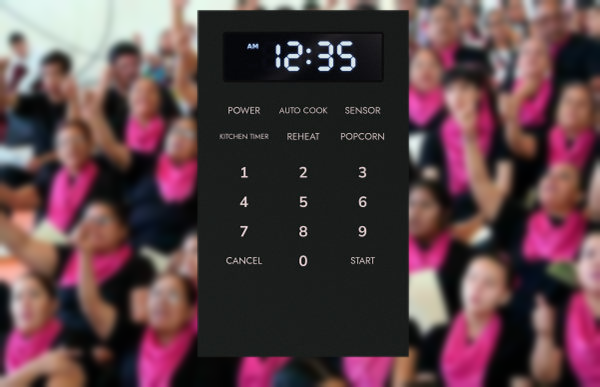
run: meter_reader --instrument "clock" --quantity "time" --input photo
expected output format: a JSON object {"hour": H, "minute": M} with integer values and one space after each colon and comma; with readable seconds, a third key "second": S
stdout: {"hour": 12, "minute": 35}
